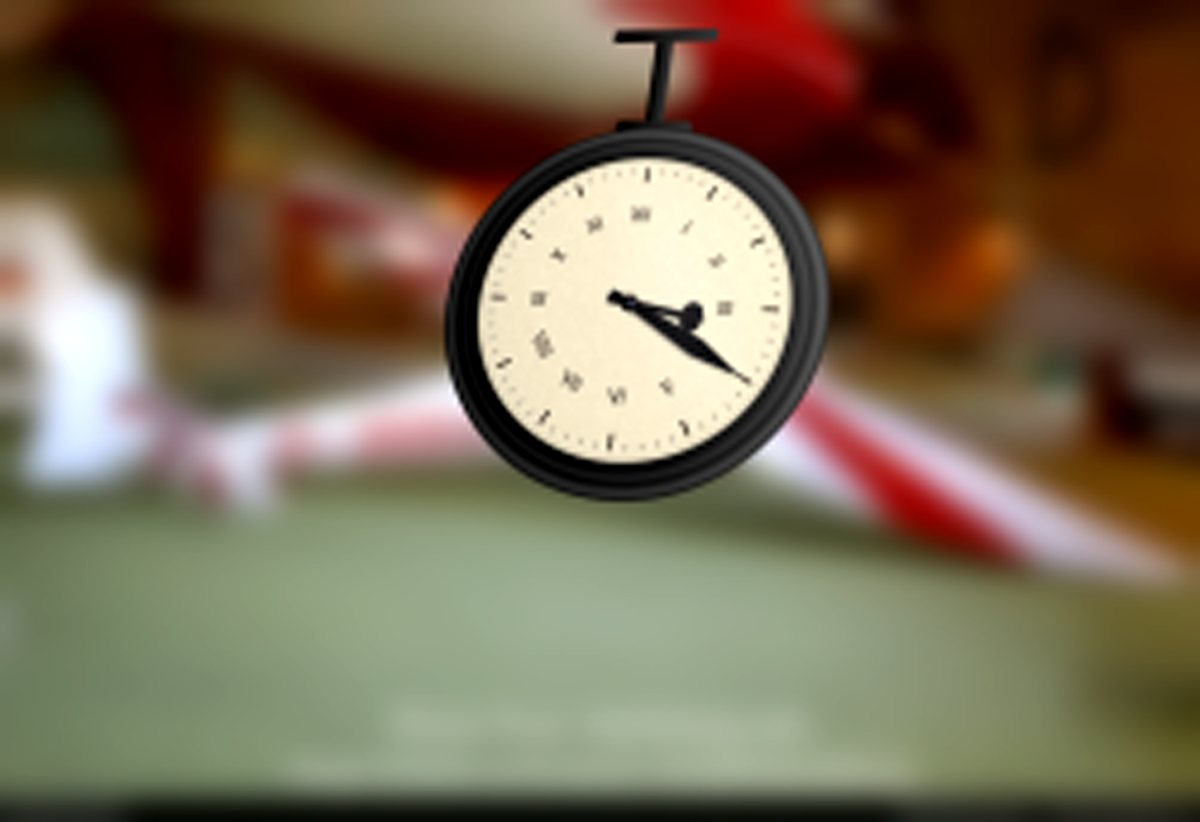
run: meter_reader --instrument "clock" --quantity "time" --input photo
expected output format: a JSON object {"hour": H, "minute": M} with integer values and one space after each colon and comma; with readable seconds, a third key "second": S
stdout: {"hour": 3, "minute": 20}
